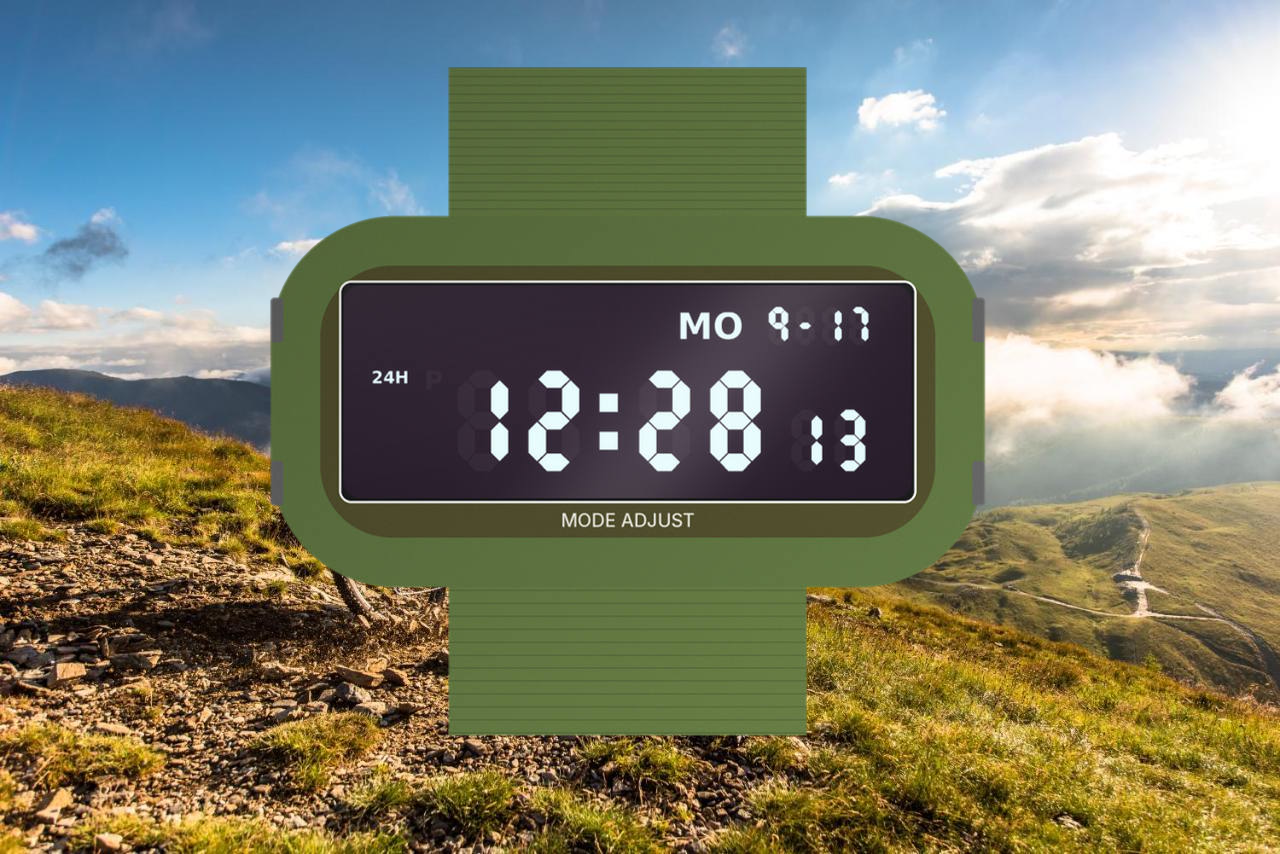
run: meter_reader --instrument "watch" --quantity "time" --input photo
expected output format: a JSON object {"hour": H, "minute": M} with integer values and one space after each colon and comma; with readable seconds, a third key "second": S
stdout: {"hour": 12, "minute": 28, "second": 13}
